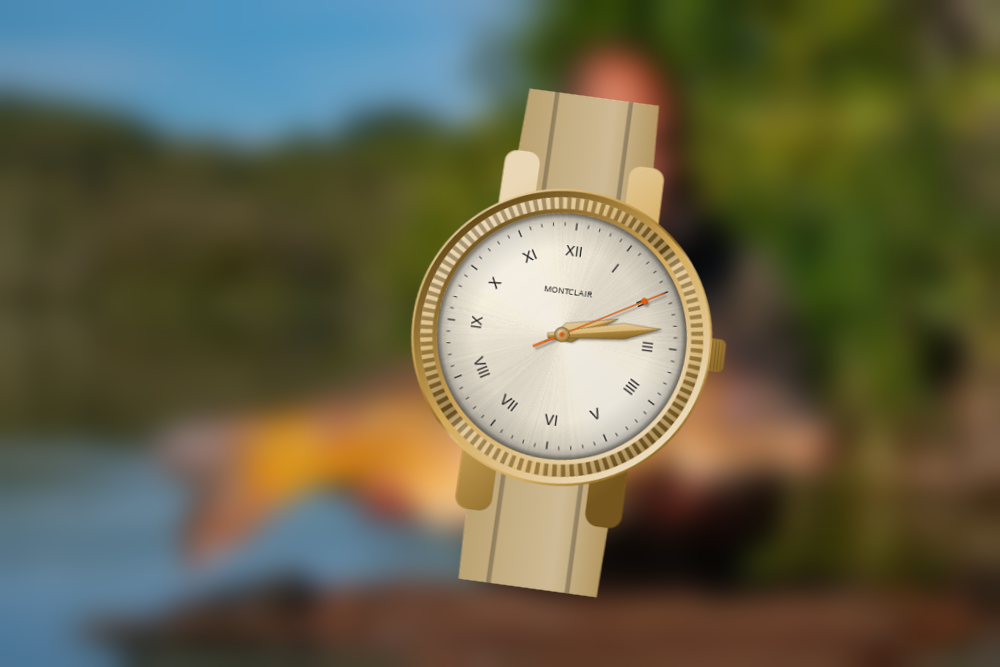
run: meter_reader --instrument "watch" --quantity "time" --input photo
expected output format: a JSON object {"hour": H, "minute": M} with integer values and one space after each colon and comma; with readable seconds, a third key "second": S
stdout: {"hour": 2, "minute": 13, "second": 10}
